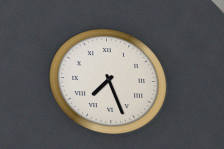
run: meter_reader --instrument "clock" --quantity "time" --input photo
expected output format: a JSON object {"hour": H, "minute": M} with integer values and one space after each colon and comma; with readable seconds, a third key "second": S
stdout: {"hour": 7, "minute": 27}
